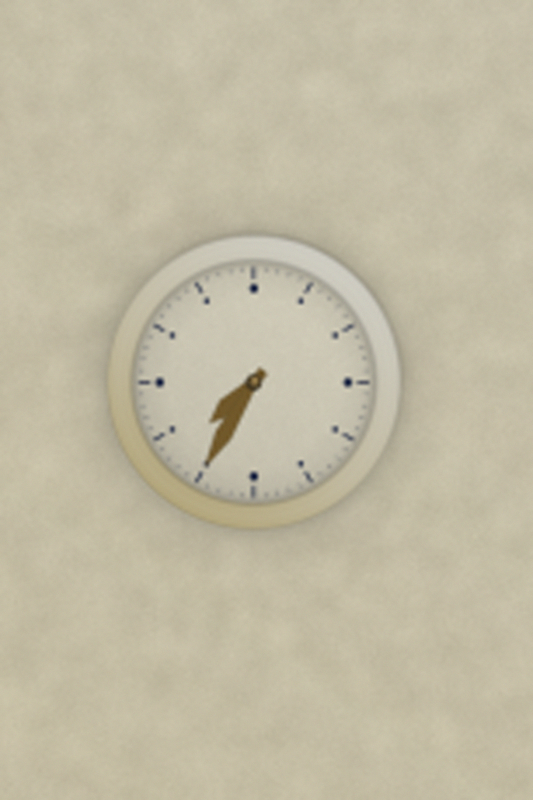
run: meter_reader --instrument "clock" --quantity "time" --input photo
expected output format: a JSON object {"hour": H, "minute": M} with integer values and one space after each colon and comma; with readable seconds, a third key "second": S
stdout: {"hour": 7, "minute": 35}
